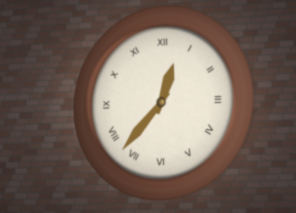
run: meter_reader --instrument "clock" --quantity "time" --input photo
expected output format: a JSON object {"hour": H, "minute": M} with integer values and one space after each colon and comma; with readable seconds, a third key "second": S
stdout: {"hour": 12, "minute": 37}
